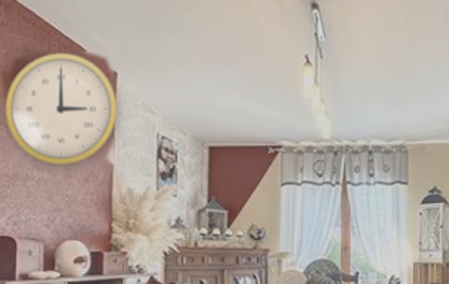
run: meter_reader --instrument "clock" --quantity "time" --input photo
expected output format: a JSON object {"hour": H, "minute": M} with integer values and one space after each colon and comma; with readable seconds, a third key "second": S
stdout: {"hour": 3, "minute": 0}
